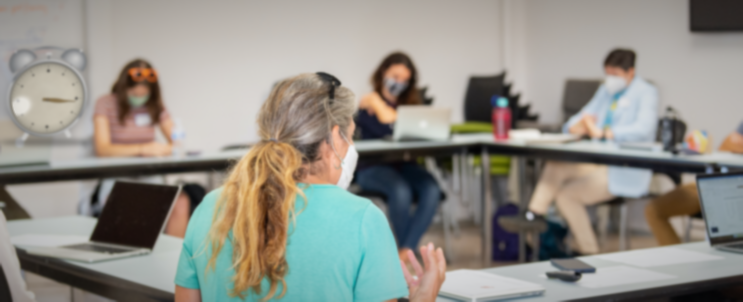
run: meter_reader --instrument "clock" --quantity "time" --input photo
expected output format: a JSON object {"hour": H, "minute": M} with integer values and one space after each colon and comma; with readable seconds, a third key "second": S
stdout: {"hour": 3, "minute": 16}
